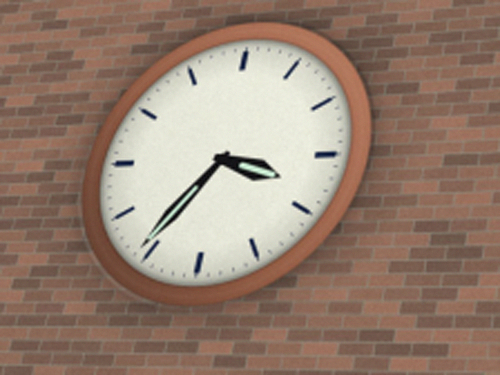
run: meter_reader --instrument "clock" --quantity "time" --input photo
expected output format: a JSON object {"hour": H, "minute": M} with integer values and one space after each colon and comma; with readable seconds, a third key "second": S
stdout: {"hour": 3, "minute": 36}
